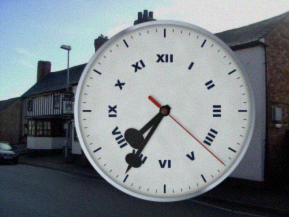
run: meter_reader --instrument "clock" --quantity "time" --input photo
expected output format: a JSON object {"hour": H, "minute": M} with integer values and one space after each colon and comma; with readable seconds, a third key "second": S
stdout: {"hour": 7, "minute": 35, "second": 22}
